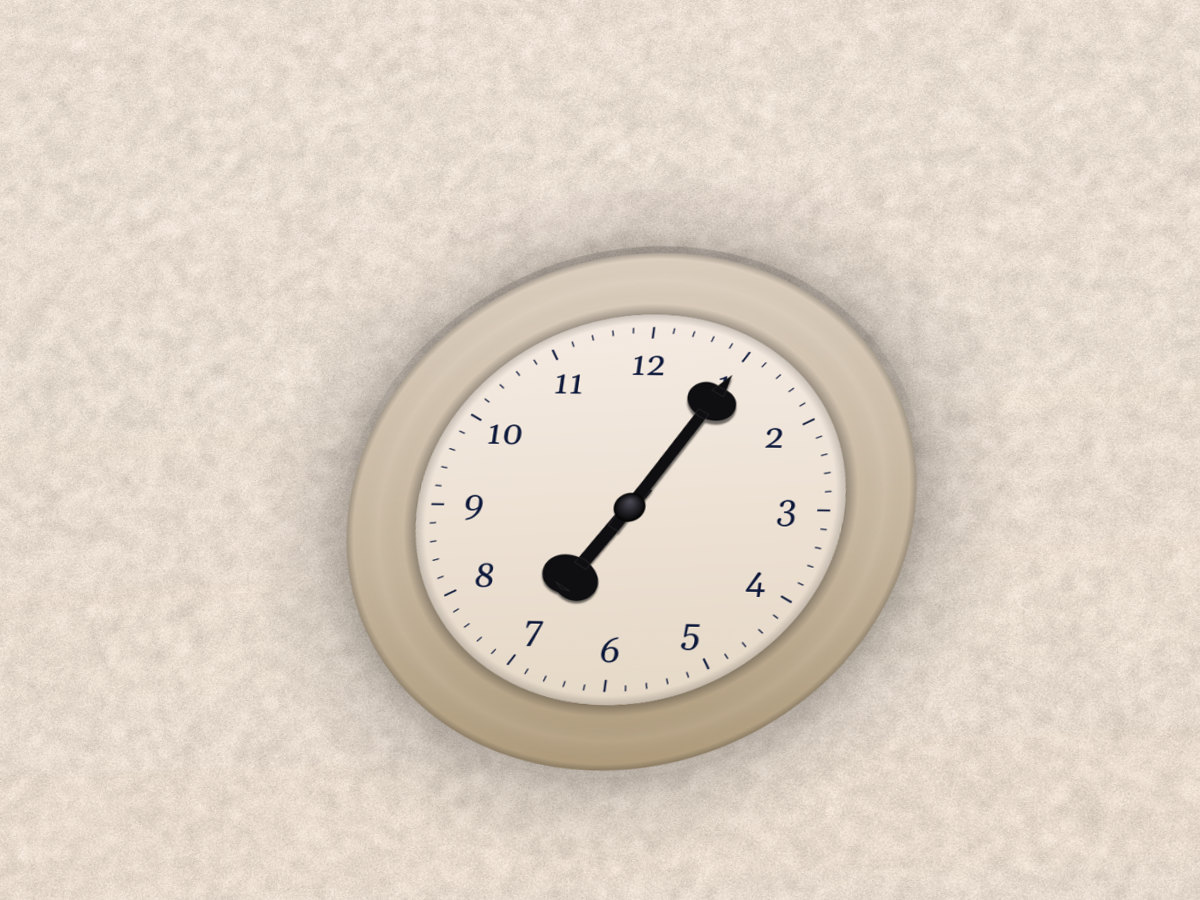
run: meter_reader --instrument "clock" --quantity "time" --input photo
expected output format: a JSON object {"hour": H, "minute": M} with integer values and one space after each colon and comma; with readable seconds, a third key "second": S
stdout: {"hour": 7, "minute": 5}
